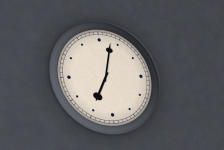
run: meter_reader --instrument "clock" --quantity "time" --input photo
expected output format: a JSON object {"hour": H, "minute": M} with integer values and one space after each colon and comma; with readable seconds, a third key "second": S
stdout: {"hour": 7, "minute": 3}
